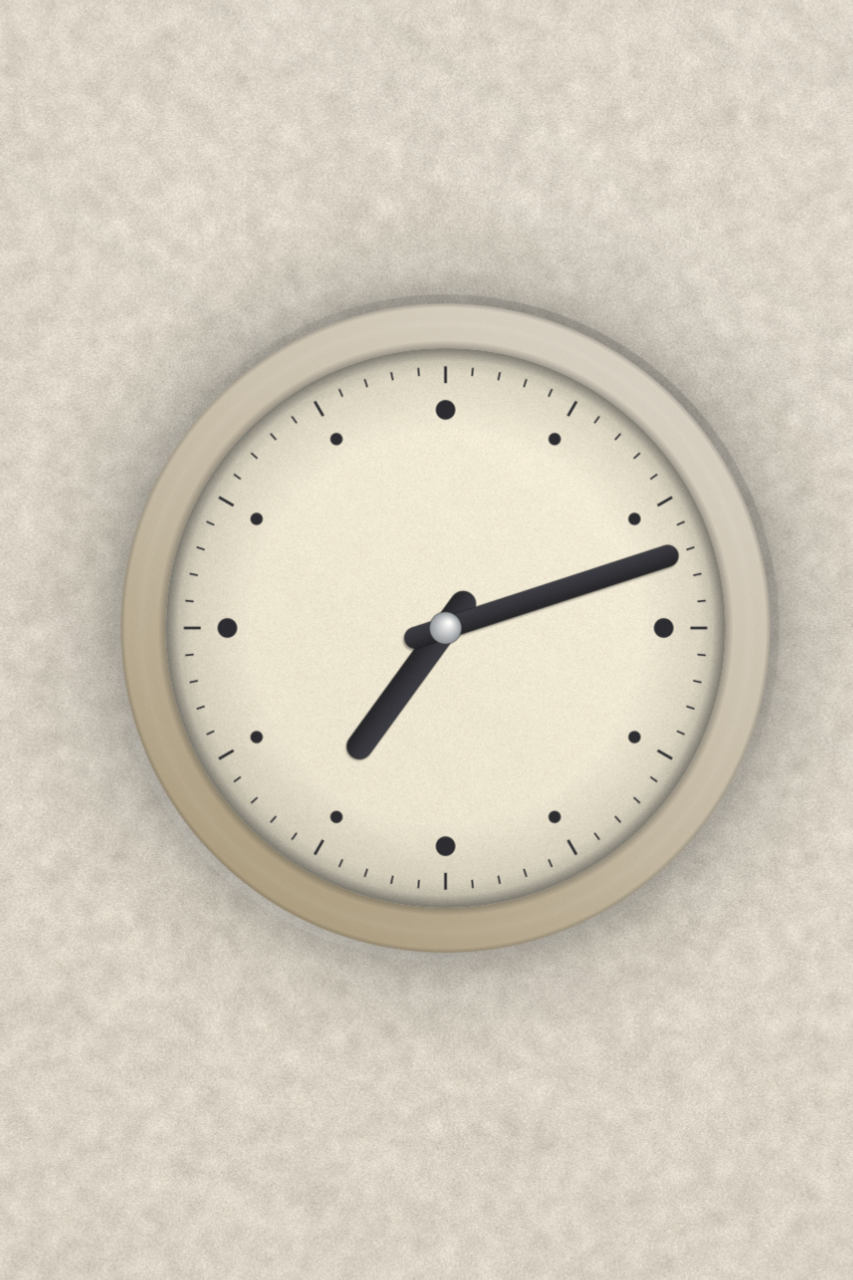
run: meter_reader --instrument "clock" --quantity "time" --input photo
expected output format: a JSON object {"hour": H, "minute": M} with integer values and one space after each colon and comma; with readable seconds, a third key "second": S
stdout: {"hour": 7, "minute": 12}
